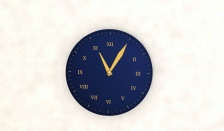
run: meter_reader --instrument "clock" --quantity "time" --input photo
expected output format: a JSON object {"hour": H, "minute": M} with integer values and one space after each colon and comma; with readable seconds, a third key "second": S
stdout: {"hour": 11, "minute": 5}
